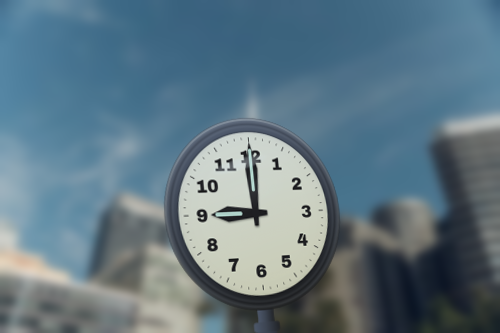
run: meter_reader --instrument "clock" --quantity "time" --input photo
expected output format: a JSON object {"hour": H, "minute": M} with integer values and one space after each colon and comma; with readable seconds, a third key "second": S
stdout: {"hour": 9, "minute": 0}
